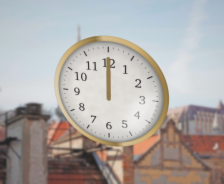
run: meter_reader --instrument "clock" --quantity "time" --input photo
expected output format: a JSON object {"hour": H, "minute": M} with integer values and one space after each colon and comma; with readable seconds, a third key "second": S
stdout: {"hour": 12, "minute": 0}
